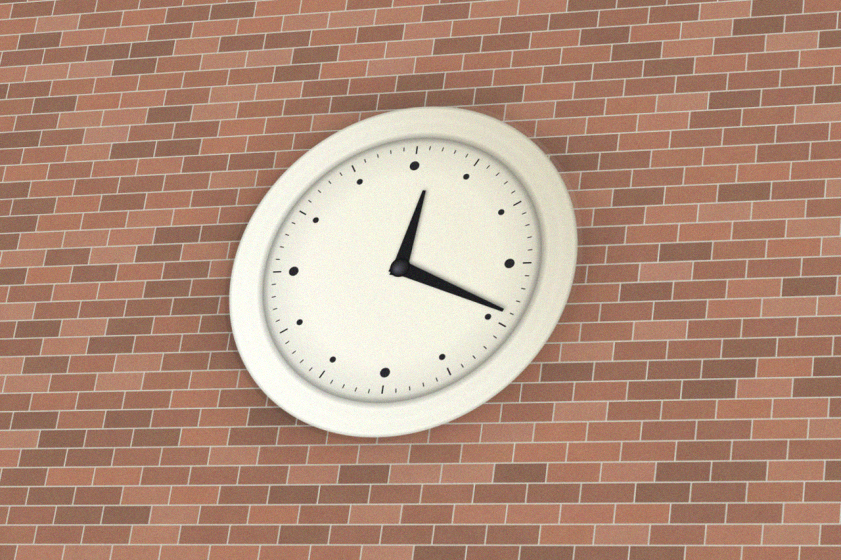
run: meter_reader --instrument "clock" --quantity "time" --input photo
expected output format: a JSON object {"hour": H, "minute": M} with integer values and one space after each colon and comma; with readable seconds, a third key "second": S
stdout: {"hour": 12, "minute": 19}
